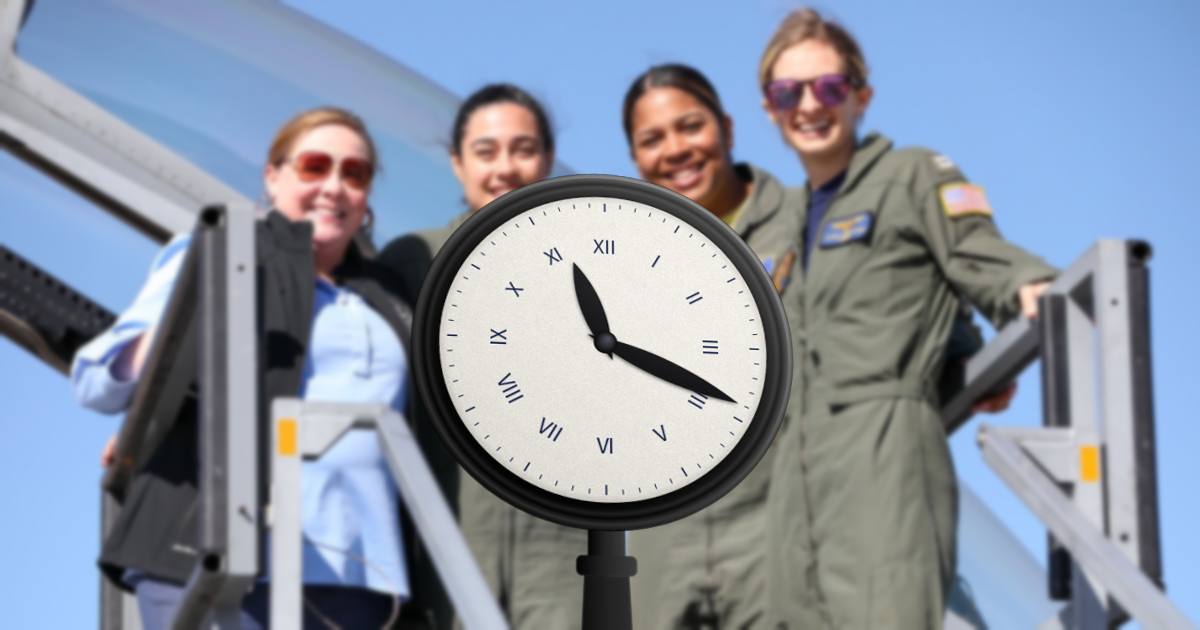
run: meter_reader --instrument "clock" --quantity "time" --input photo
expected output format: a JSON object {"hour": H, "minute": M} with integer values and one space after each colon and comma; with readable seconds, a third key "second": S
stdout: {"hour": 11, "minute": 19}
